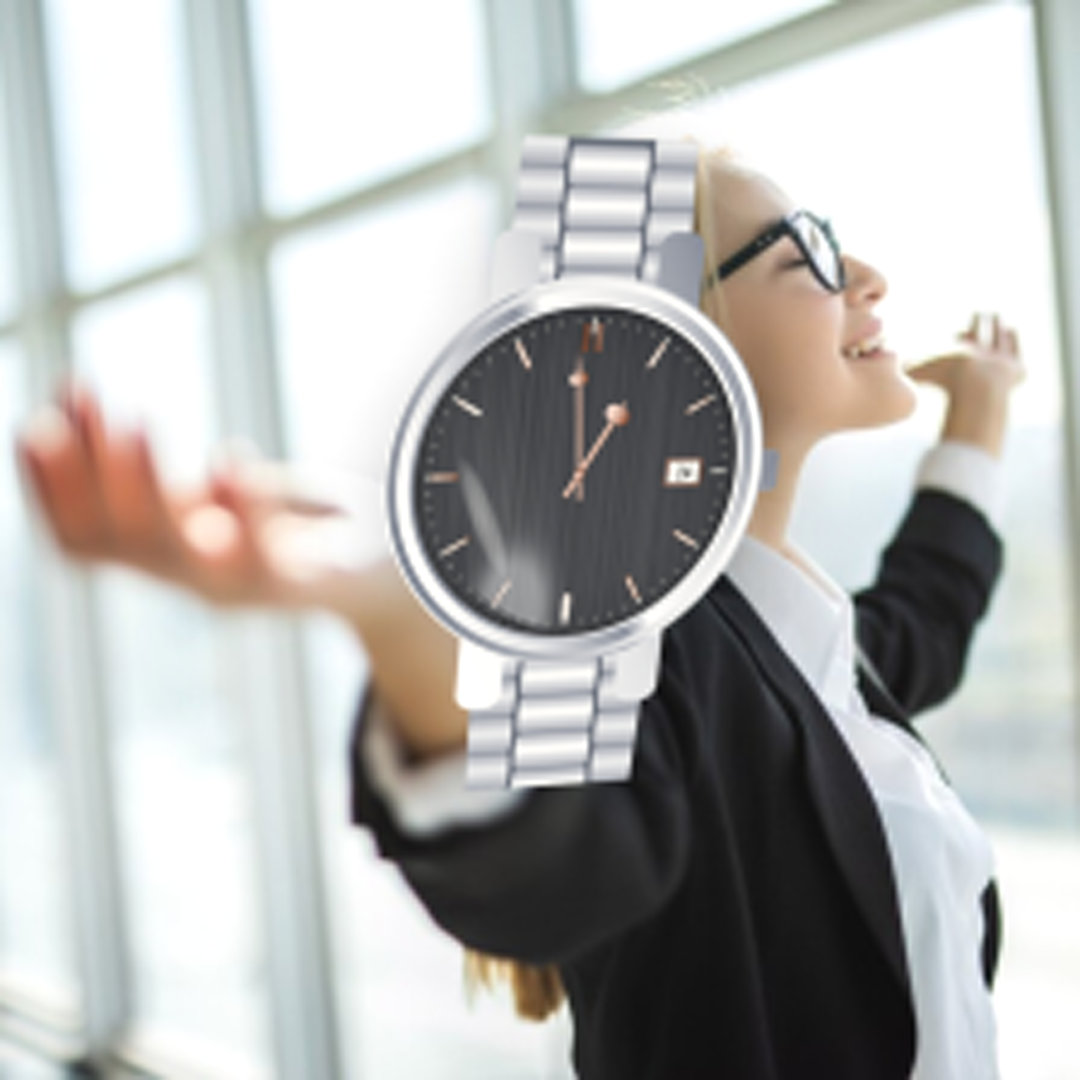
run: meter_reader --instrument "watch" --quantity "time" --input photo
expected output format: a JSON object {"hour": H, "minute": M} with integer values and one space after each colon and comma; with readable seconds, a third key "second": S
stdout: {"hour": 12, "minute": 59}
